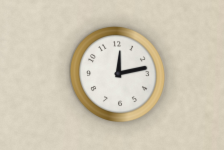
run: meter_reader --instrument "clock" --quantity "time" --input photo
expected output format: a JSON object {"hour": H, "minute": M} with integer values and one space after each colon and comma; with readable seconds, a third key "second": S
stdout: {"hour": 12, "minute": 13}
